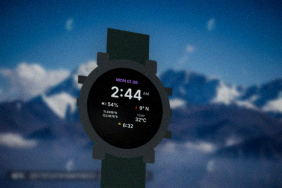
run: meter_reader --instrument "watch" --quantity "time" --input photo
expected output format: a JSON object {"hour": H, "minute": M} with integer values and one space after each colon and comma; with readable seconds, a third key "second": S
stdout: {"hour": 2, "minute": 44}
